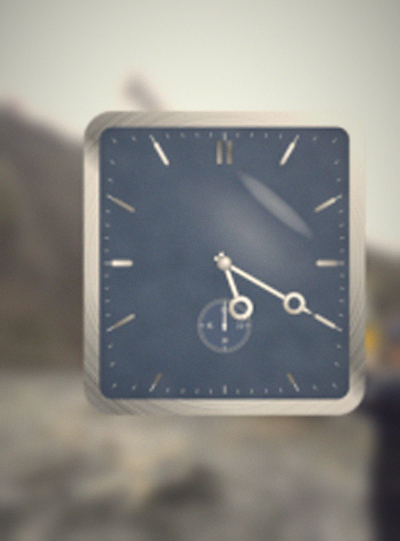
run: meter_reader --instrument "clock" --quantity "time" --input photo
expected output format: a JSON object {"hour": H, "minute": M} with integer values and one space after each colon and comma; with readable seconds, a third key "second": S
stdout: {"hour": 5, "minute": 20}
